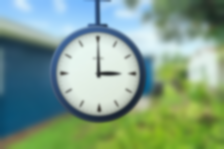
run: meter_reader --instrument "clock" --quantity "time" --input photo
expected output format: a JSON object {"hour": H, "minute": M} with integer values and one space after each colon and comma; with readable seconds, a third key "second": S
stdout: {"hour": 3, "minute": 0}
